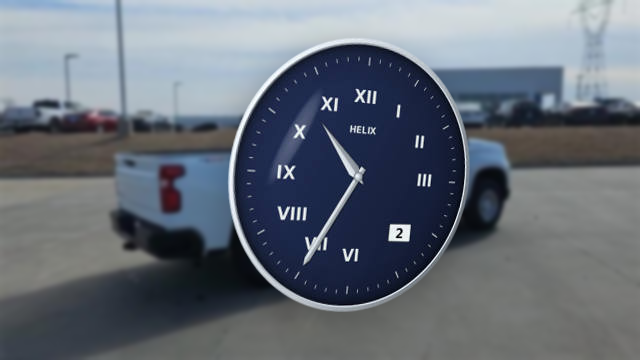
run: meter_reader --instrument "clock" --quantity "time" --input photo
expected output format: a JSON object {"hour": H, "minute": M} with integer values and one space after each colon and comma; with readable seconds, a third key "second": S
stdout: {"hour": 10, "minute": 35}
